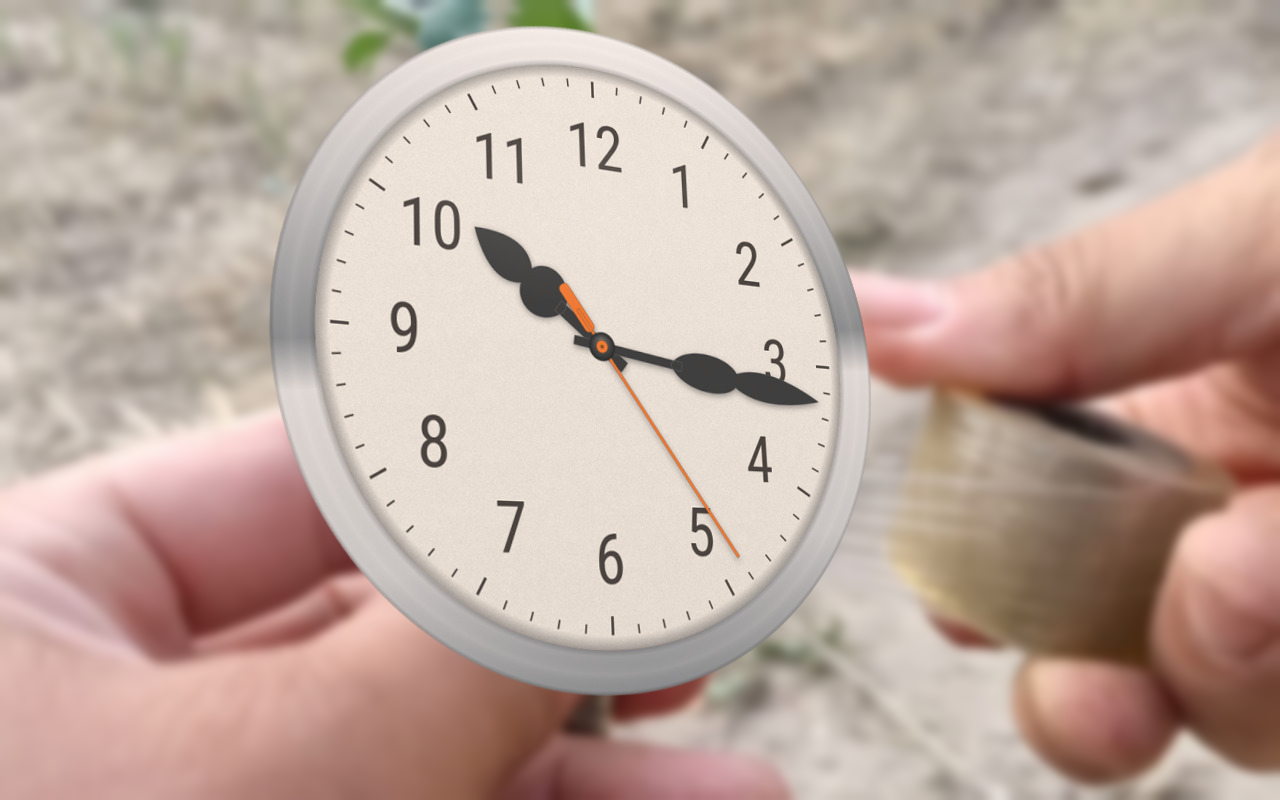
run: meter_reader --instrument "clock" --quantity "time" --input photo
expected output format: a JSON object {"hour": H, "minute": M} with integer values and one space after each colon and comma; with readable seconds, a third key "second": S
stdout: {"hour": 10, "minute": 16, "second": 24}
